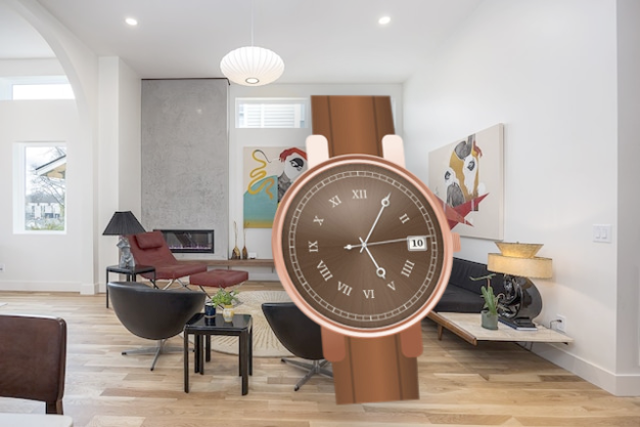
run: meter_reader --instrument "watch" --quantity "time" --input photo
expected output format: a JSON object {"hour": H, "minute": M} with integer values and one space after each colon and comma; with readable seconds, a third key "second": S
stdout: {"hour": 5, "minute": 5, "second": 14}
